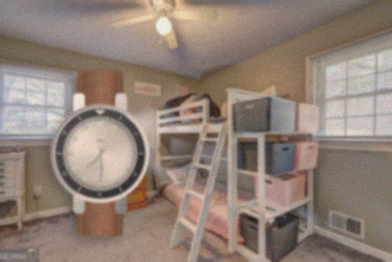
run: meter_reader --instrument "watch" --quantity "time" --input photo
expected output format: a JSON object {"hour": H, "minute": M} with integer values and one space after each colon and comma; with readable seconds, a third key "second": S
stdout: {"hour": 7, "minute": 30}
